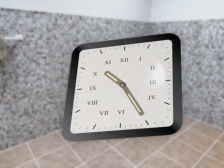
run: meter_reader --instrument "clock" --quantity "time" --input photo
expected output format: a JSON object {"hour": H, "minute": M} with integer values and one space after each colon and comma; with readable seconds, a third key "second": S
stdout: {"hour": 10, "minute": 25}
